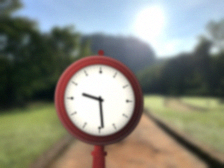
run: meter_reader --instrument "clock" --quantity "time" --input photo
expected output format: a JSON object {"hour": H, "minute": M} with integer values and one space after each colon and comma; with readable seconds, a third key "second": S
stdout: {"hour": 9, "minute": 29}
